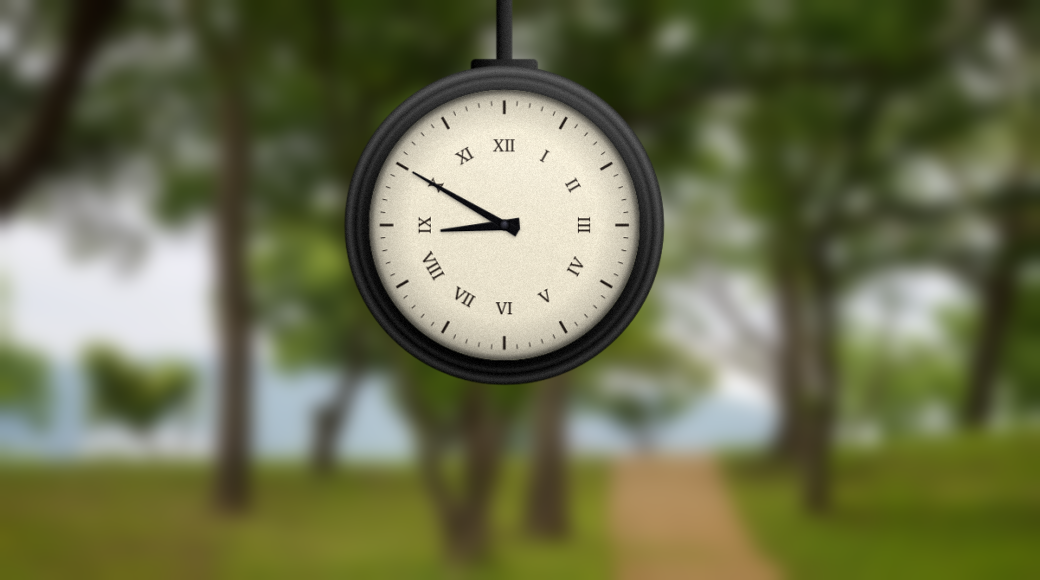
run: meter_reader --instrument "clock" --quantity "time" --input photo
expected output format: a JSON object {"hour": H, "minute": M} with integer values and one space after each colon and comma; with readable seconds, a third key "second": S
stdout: {"hour": 8, "minute": 50}
